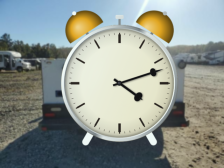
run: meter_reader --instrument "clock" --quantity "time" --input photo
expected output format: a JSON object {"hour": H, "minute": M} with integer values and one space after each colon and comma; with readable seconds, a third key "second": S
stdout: {"hour": 4, "minute": 12}
